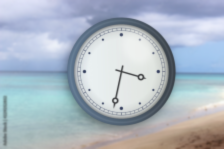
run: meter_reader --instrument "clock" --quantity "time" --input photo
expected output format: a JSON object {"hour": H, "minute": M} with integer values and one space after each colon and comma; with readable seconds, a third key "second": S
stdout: {"hour": 3, "minute": 32}
